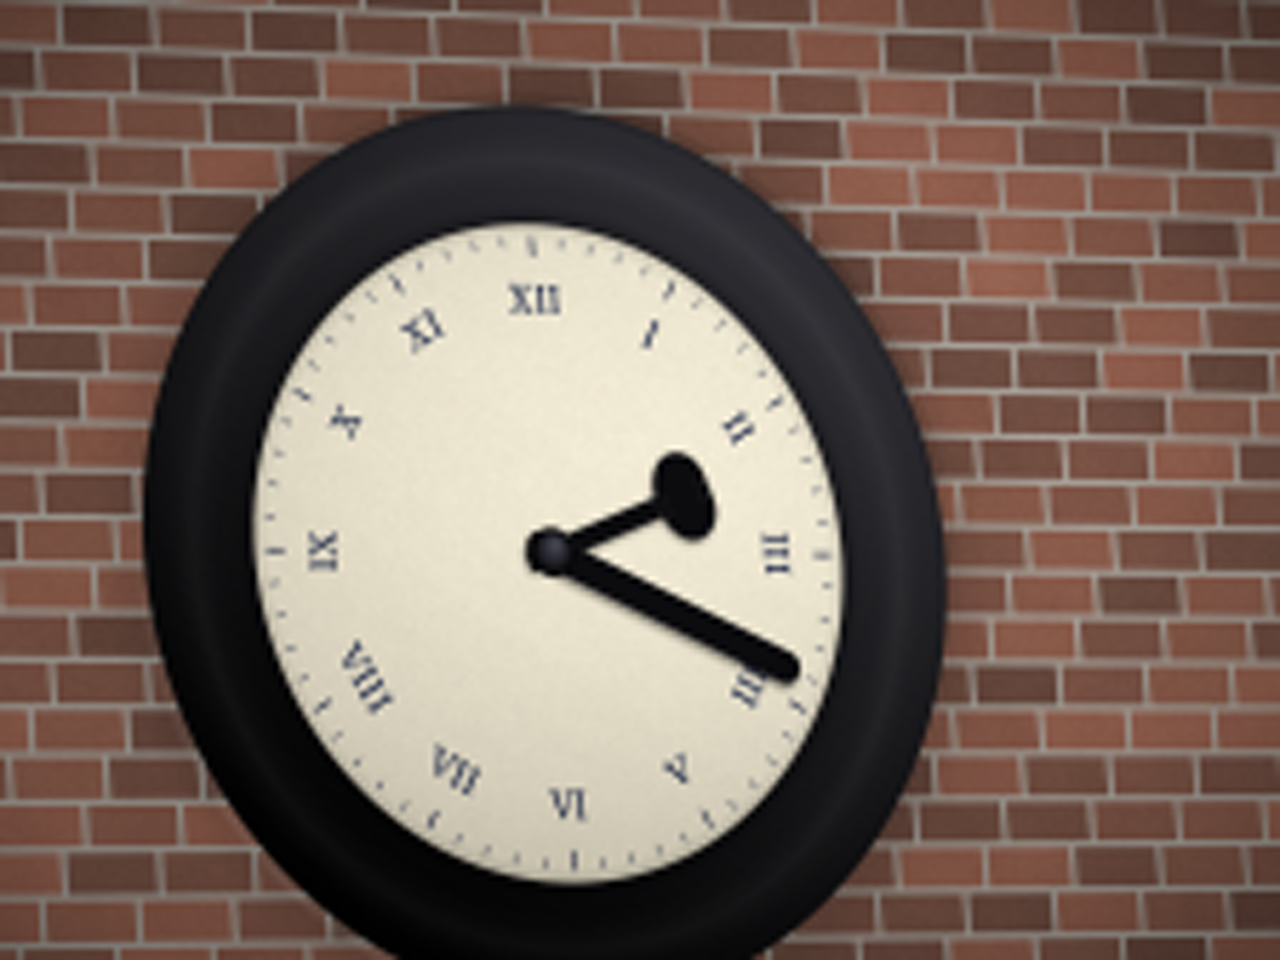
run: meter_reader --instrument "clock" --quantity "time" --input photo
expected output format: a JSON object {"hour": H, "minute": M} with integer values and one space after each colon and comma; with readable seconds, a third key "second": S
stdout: {"hour": 2, "minute": 19}
